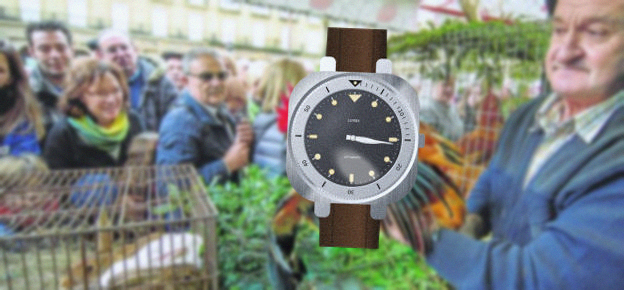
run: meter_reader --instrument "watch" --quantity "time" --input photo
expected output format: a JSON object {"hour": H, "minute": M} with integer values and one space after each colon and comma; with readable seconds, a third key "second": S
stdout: {"hour": 3, "minute": 16}
